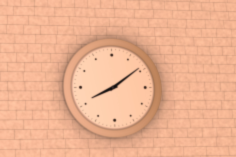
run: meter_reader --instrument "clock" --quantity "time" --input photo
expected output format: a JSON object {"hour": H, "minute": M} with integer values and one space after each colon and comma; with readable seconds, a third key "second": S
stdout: {"hour": 8, "minute": 9}
